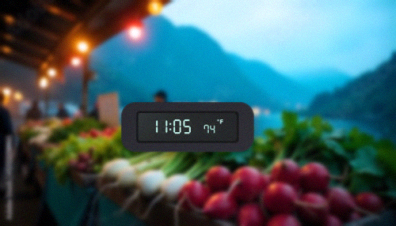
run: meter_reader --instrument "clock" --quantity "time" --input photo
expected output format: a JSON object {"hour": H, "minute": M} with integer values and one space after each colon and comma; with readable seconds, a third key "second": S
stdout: {"hour": 11, "minute": 5}
